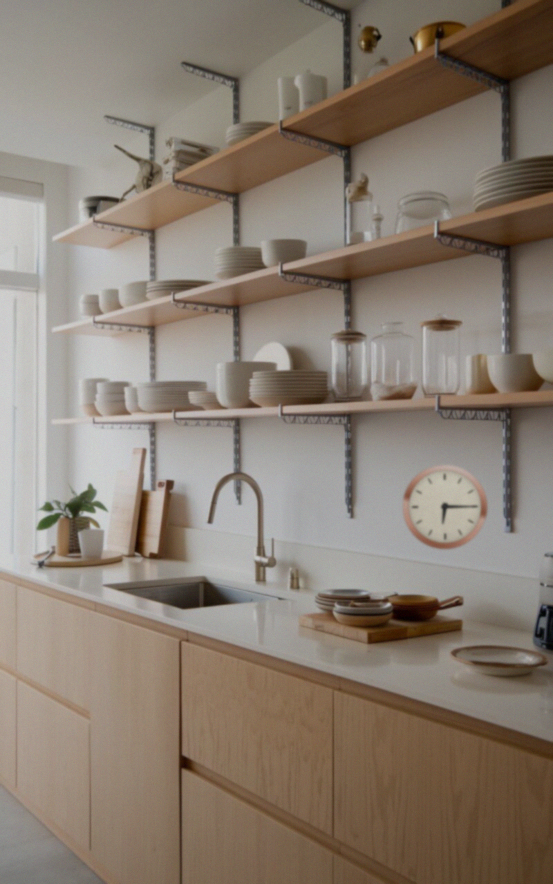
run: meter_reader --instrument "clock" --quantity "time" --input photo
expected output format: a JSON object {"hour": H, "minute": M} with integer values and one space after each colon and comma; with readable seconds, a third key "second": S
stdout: {"hour": 6, "minute": 15}
